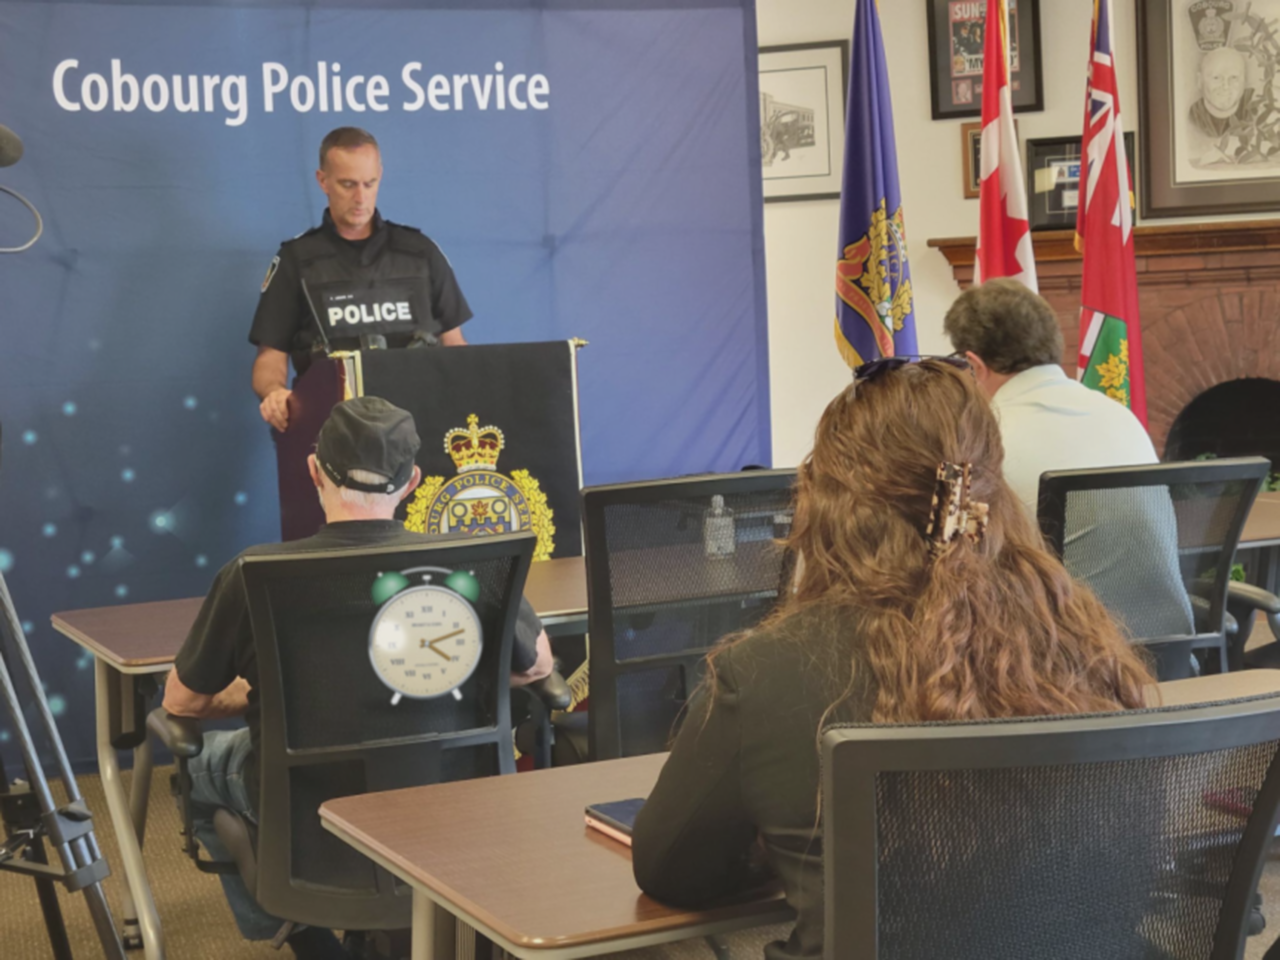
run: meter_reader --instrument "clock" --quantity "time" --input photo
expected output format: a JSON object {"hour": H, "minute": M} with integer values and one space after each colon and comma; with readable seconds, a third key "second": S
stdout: {"hour": 4, "minute": 12}
